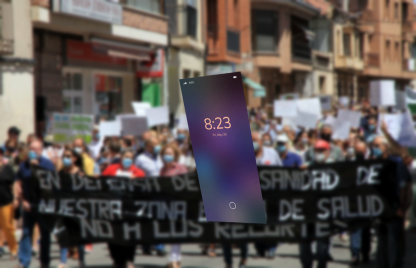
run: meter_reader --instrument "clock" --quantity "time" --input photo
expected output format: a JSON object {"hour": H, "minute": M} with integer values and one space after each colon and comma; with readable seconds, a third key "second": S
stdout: {"hour": 8, "minute": 23}
